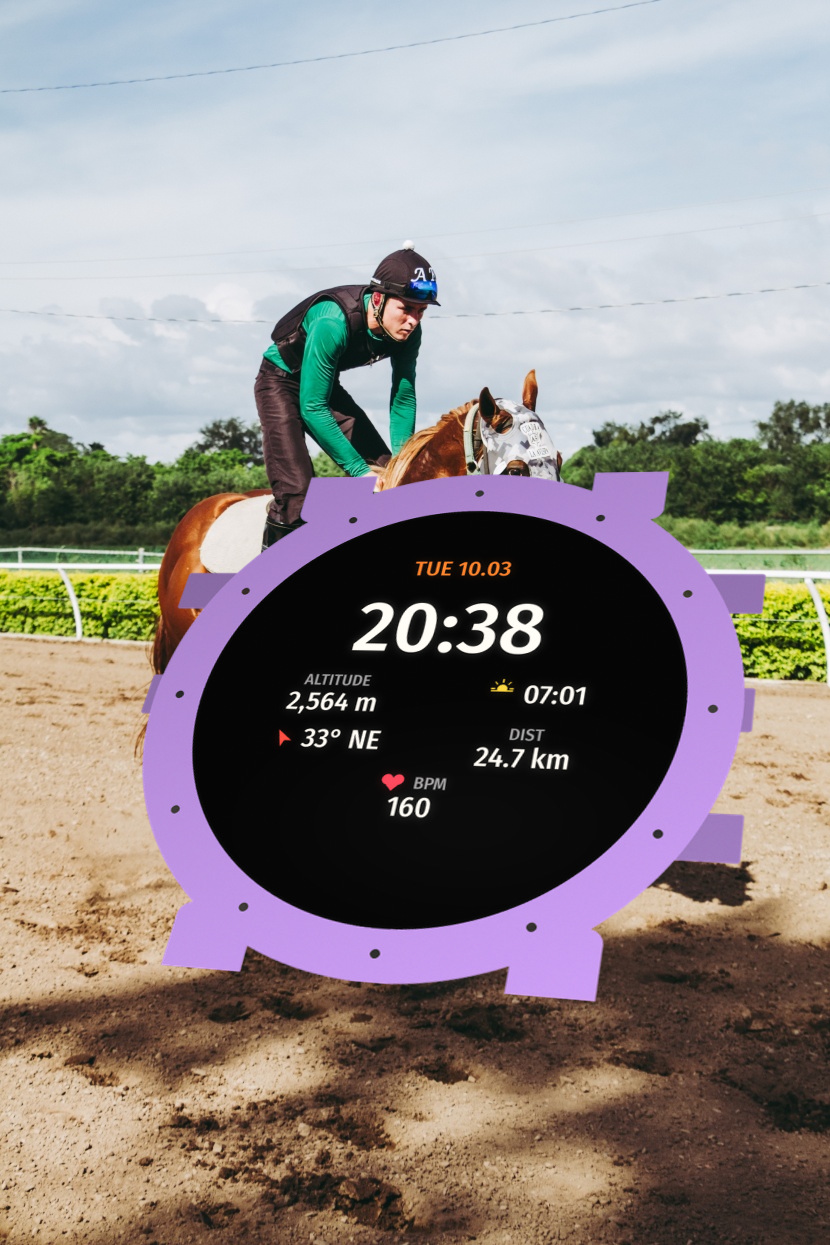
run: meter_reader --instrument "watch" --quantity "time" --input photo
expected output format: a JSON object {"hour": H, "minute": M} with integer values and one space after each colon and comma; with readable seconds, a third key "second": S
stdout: {"hour": 20, "minute": 38}
